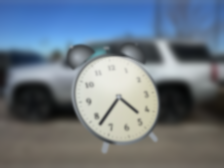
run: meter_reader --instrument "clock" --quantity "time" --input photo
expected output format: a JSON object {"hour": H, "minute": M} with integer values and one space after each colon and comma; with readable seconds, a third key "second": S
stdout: {"hour": 4, "minute": 38}
